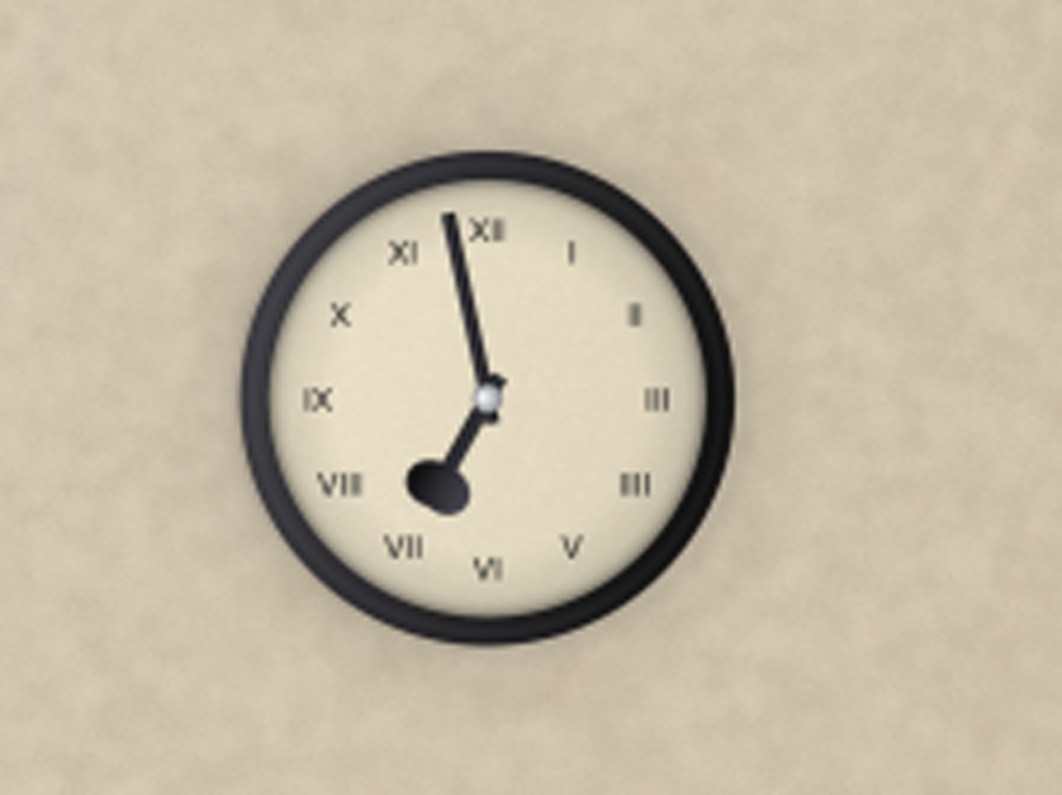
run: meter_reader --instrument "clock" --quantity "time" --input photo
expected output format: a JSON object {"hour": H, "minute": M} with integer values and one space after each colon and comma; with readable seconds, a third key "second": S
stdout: {"hour": 6, "minute": 58}
